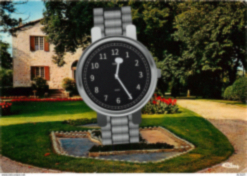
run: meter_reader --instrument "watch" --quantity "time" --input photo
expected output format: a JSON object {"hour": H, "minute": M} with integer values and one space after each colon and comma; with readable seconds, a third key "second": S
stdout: {"hour": 12, "minute": 25}
